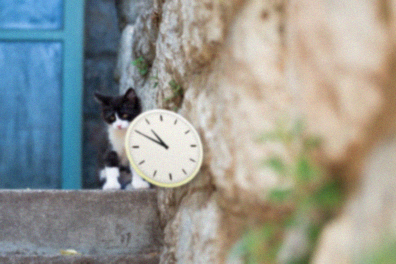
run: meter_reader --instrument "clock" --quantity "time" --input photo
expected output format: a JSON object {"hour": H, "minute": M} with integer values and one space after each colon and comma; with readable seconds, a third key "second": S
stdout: {"hour": 10, "minute": 50}
